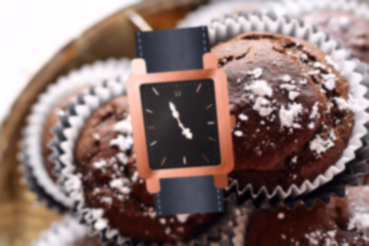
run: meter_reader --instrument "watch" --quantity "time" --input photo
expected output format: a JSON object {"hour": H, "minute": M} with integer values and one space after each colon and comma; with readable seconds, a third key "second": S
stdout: {"hour": 4, "minute": 57}
